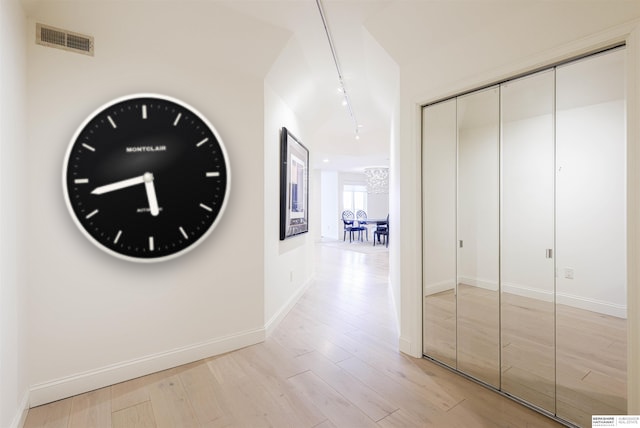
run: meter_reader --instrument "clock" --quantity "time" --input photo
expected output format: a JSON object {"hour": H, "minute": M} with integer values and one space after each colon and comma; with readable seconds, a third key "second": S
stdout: {"hour": 5, "minute": 43}
